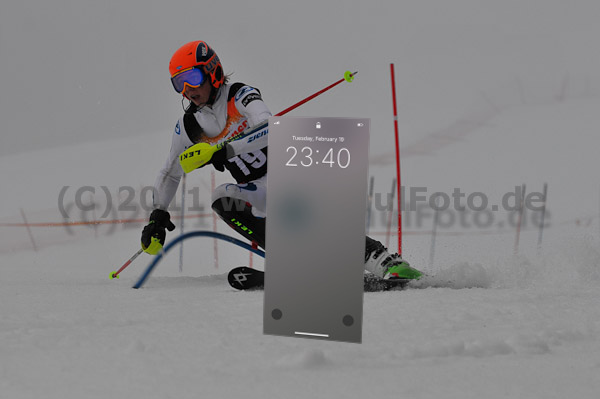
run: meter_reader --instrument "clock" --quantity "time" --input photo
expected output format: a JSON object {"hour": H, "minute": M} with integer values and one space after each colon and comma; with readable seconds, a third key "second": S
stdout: {"hour": 23, "minute": 40}
